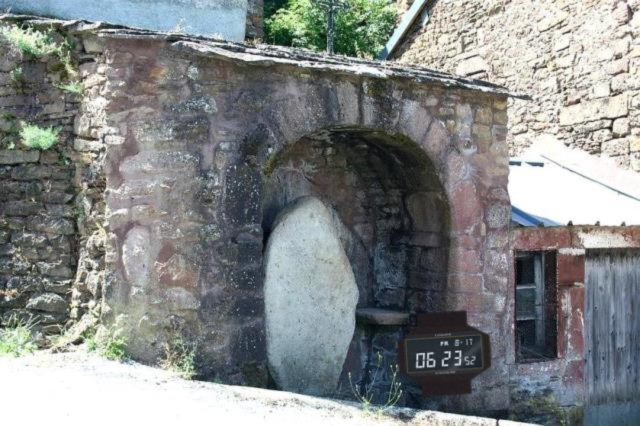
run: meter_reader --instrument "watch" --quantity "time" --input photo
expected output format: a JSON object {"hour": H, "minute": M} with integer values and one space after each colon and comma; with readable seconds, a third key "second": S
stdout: {"hour": 6, "minute": 23}
